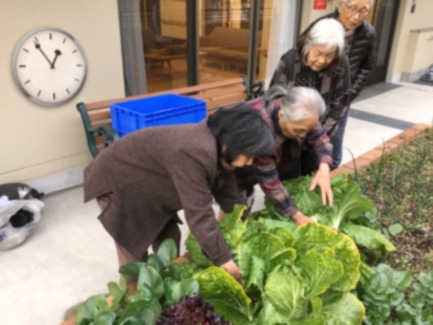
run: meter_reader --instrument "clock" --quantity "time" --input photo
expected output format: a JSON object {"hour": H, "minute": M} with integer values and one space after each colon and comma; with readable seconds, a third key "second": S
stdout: {"hour": 12, "minute": 54}
